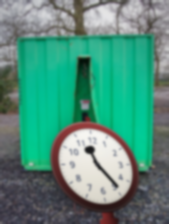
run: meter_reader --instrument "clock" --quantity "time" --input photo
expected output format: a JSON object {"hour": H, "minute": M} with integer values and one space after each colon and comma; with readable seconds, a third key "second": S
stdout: {"hour": 11, "minute": 24}
